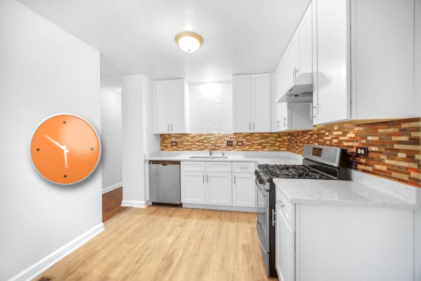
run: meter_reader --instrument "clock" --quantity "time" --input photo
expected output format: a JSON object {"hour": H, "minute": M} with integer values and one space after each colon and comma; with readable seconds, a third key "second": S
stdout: {"hour": 5, "minute": 51}
